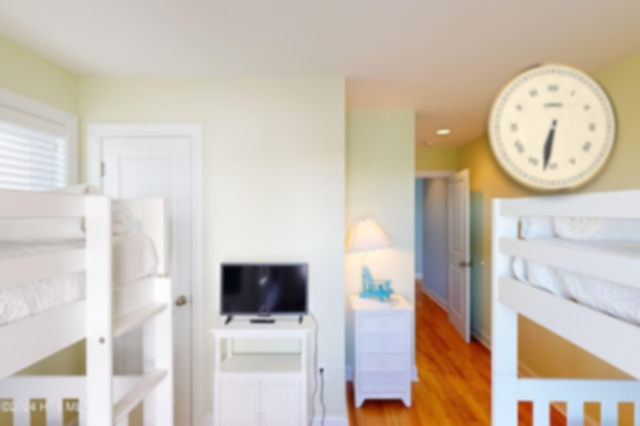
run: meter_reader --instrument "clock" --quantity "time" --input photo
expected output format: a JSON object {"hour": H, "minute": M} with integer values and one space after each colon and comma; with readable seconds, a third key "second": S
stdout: {"hour": 6, "minute": 32}
